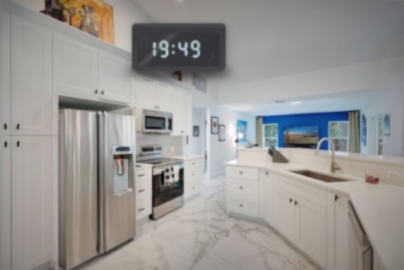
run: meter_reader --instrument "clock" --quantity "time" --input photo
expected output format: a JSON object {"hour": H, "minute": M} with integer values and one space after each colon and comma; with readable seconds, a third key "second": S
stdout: {"hour": 19, "minute": 49}
